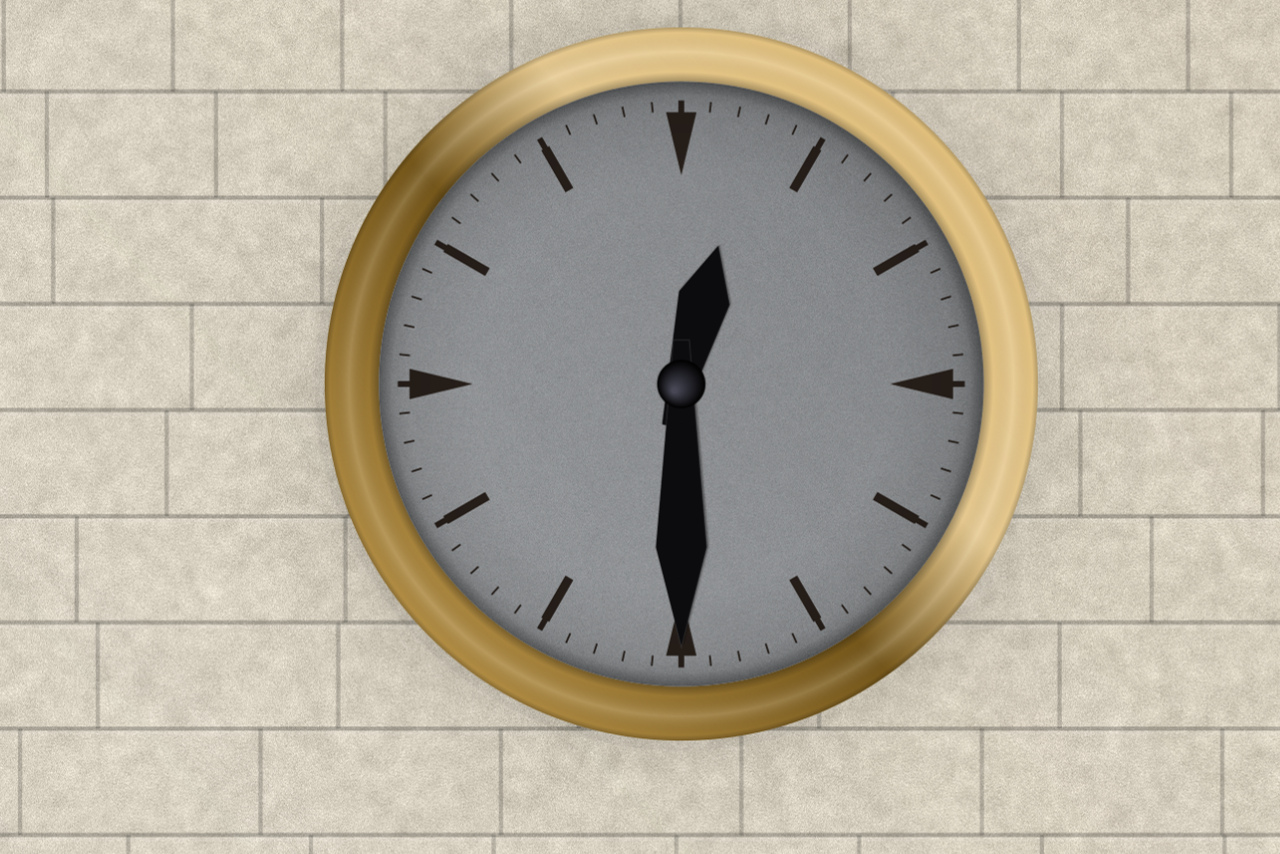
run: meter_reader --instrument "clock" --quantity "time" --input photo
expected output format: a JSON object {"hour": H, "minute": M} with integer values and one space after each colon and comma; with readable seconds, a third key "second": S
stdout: {"hour": 12, "minute": 30}
